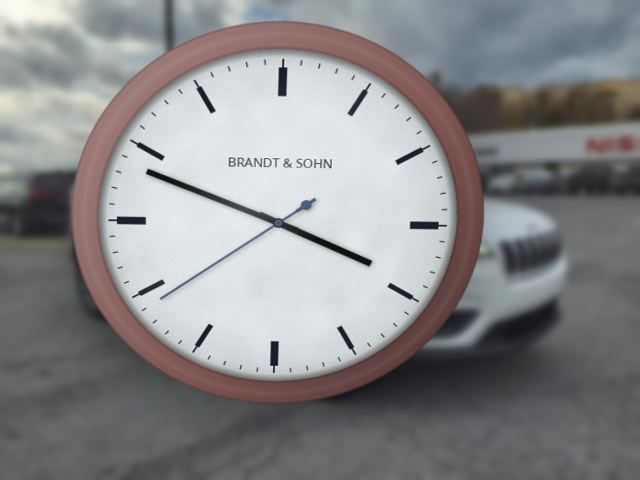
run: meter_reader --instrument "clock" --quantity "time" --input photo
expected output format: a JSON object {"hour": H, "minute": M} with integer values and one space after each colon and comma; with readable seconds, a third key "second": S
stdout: {"hour": 3, "minute": 48, "second": 39}
